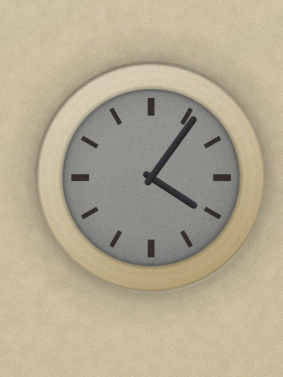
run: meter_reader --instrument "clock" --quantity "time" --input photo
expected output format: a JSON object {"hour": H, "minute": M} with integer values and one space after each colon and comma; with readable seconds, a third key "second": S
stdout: {"hour": 4, "minute": 6}
